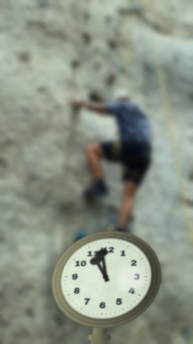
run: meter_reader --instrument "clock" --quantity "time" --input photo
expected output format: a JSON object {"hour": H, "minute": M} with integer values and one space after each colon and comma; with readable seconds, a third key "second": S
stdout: {"hour": 10, "minute": 58}
